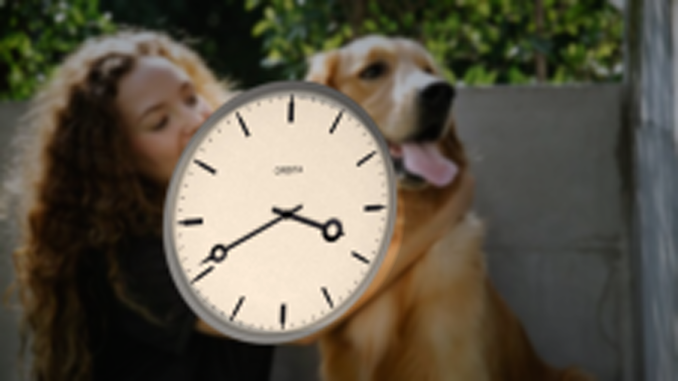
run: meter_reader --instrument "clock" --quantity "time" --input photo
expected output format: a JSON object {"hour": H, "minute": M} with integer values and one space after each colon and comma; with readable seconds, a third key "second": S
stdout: {"hour": 3, "minute": 41}
